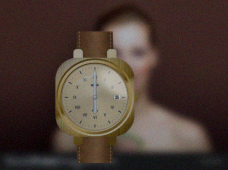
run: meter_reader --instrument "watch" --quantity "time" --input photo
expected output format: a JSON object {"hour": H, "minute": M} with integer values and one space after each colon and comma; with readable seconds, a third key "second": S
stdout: {"hour": 6, "minute": 0}
